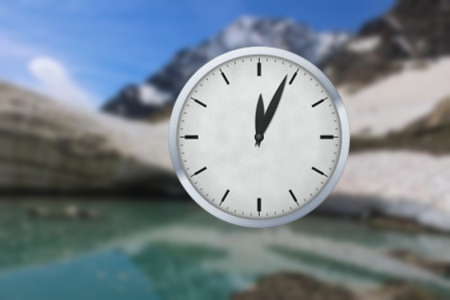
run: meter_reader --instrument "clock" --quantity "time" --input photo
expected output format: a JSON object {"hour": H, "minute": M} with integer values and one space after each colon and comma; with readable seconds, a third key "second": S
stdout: {"hour": 12, "minute": 4}
